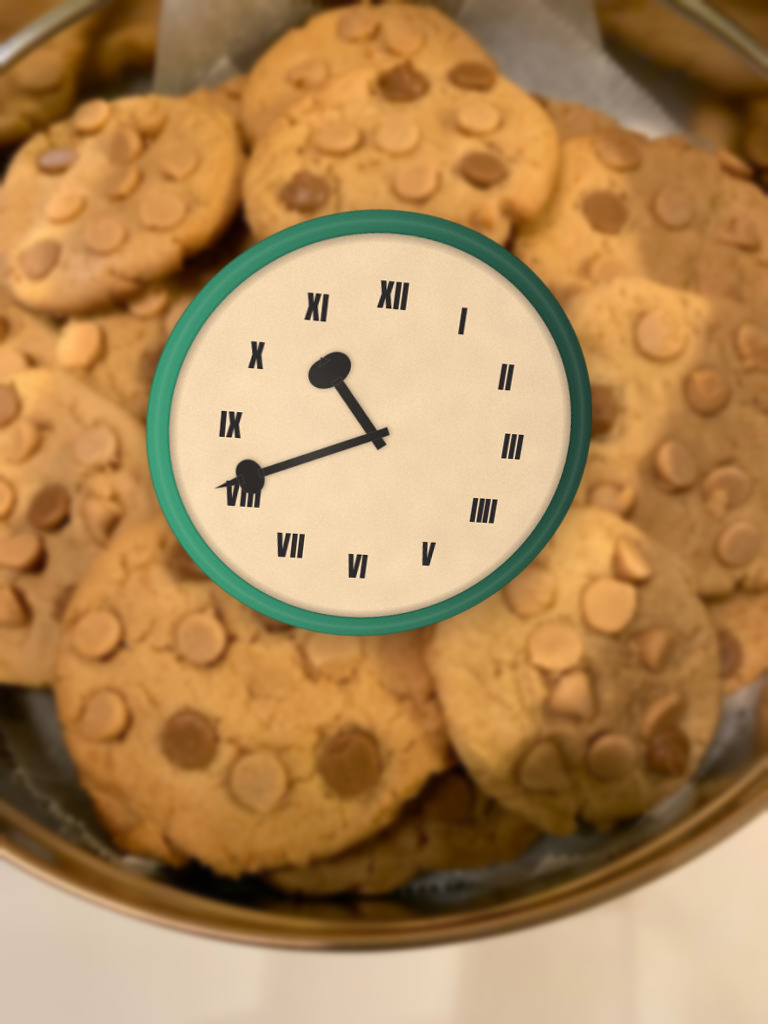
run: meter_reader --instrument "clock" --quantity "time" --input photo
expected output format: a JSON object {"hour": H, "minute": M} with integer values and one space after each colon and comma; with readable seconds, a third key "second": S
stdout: {"hour": 10, "minute": 41}
